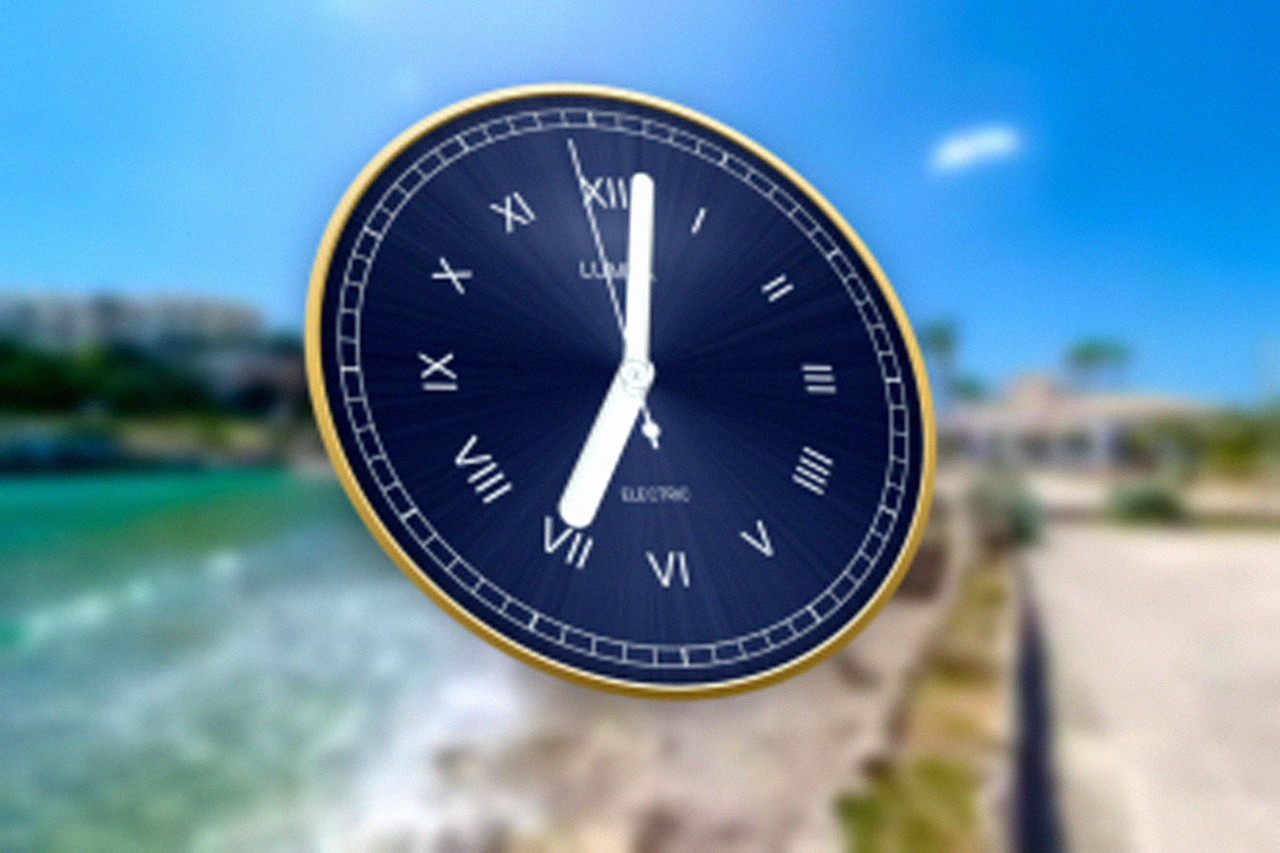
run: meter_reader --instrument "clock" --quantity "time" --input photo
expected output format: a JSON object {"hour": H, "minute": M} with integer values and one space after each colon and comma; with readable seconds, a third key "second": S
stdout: {"hour": 7, "minute": 1, "second": 59}
